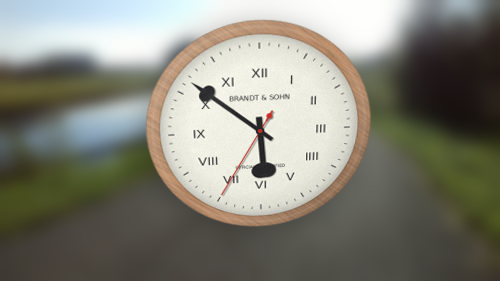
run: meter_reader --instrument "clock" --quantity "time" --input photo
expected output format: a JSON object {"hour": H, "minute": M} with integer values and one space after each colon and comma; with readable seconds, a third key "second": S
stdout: {"hour": 5, "minute": 51, "second": 35}
